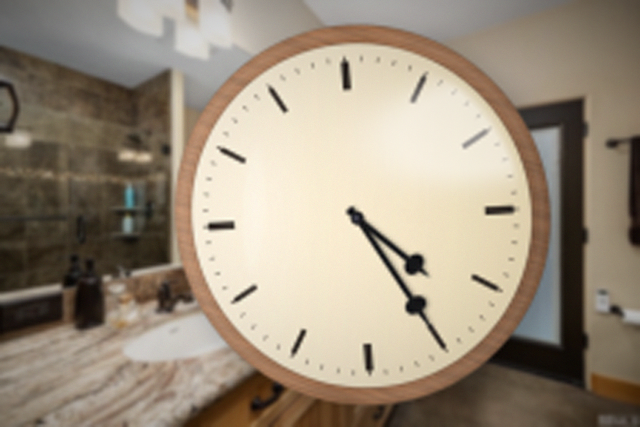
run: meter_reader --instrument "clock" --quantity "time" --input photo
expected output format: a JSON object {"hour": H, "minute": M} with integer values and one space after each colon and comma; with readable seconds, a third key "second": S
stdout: {"hour": 4, "minute": 25}
